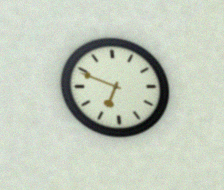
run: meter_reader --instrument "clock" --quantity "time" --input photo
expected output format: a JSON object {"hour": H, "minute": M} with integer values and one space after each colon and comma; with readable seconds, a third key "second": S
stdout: {"hour": 6, "minute": 49}
